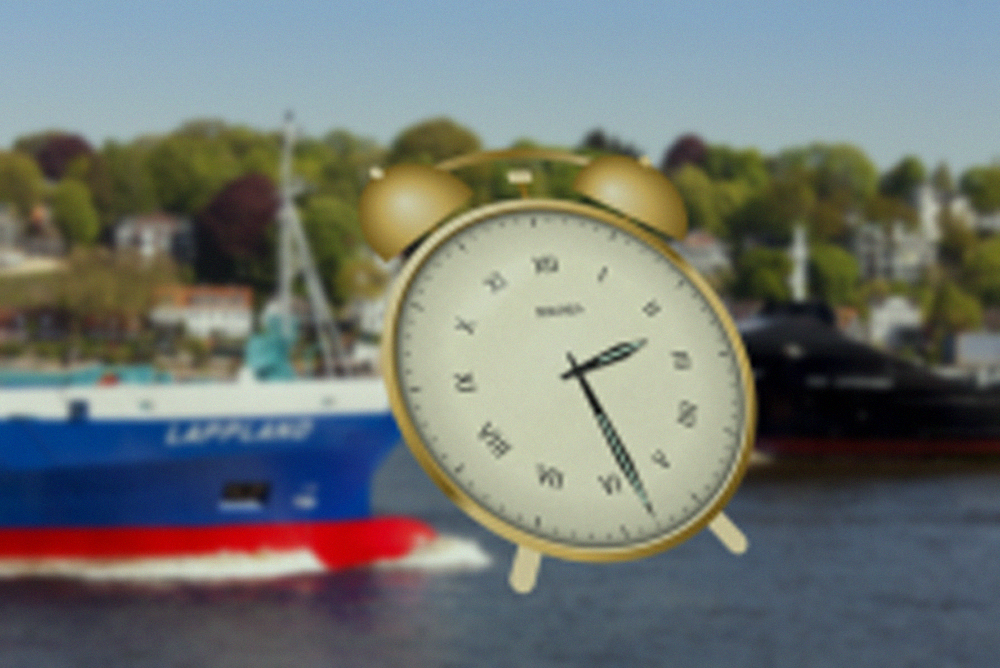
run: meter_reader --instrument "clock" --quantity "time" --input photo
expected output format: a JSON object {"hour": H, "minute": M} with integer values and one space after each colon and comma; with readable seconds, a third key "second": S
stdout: {"hour": 2, "minute": 28}
